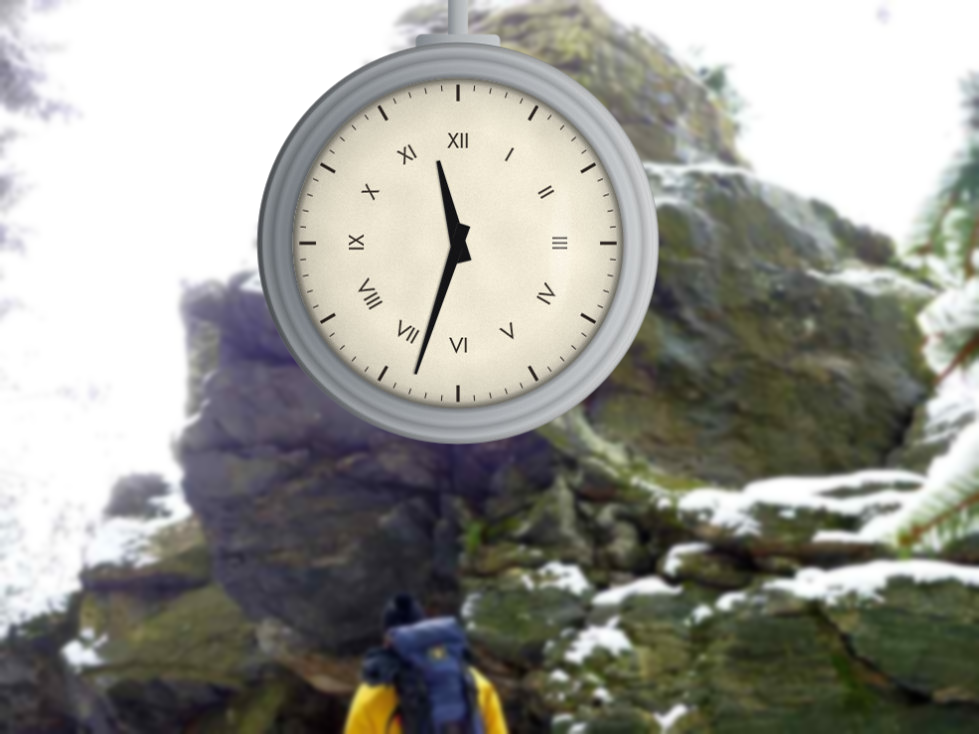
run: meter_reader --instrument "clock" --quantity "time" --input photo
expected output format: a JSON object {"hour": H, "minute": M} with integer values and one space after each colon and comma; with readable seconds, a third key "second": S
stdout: {"hour": 11, "minute": 33}
